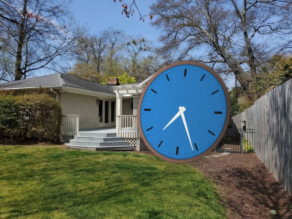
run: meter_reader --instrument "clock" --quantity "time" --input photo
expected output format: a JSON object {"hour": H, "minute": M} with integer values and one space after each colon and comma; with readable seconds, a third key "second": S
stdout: {"hour": 7, "minute": 26}
